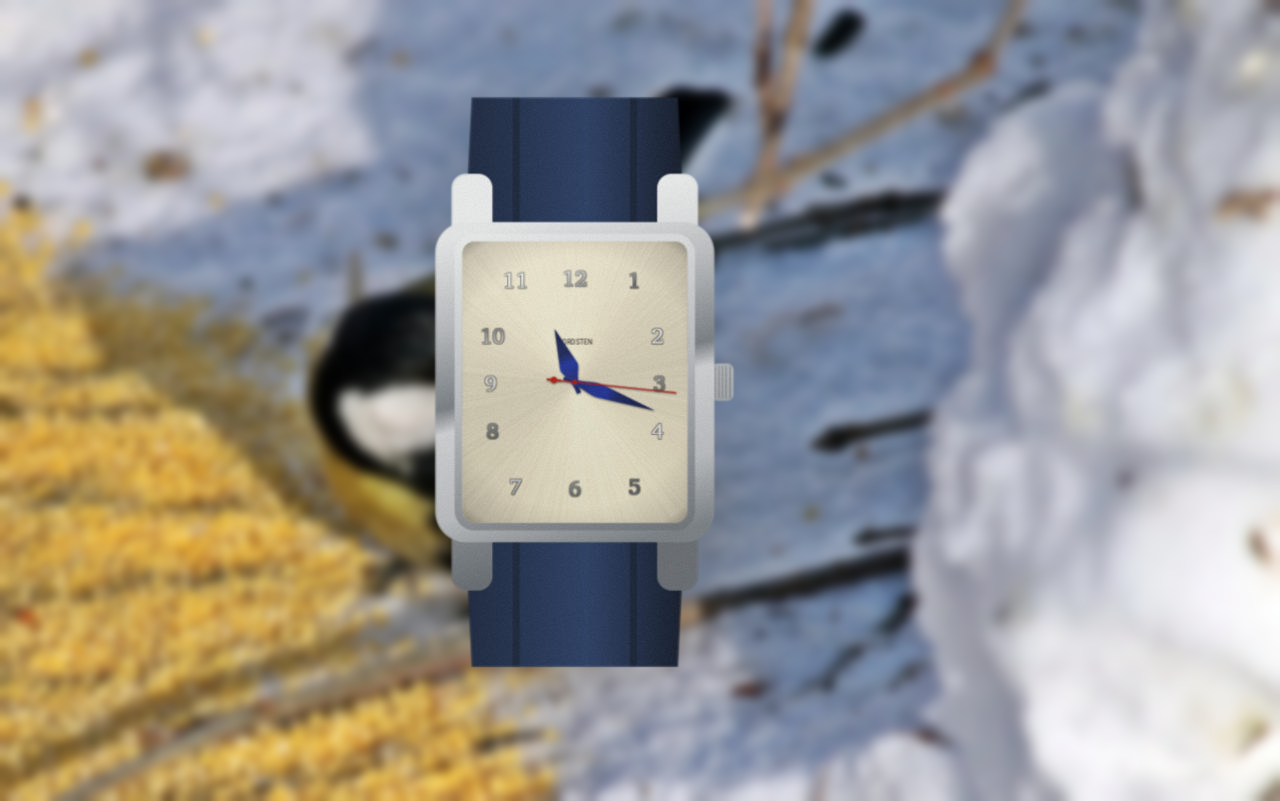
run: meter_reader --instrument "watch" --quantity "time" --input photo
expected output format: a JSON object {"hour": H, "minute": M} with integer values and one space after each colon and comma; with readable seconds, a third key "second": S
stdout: {"hour": 11, "minute": 18, "second": 16}
